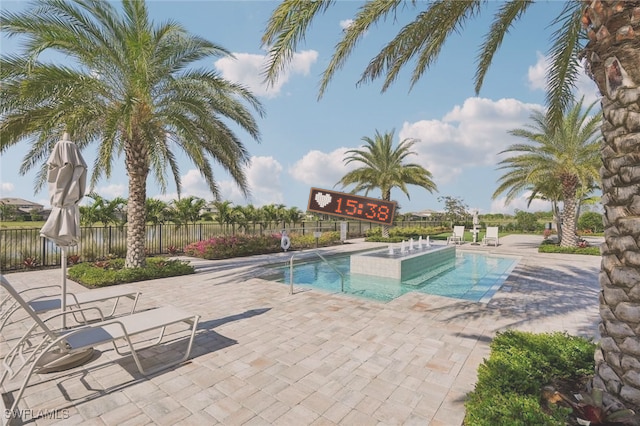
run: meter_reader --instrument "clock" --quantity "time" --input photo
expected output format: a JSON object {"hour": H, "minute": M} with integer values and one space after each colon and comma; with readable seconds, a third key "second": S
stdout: {"hour": 15, "minute": 38}
